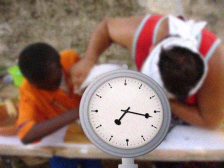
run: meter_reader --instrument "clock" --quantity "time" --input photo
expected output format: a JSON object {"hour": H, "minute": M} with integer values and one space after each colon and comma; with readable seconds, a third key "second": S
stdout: {"hour": 7, "minute": 17}
